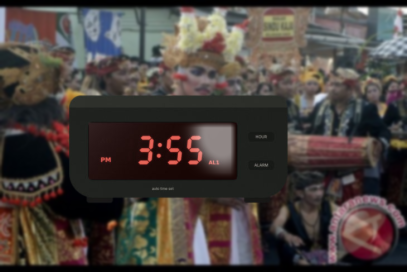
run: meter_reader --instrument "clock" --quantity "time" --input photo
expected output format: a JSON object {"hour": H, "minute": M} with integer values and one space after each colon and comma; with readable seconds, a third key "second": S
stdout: {"hour": 3, "minute": 55}
